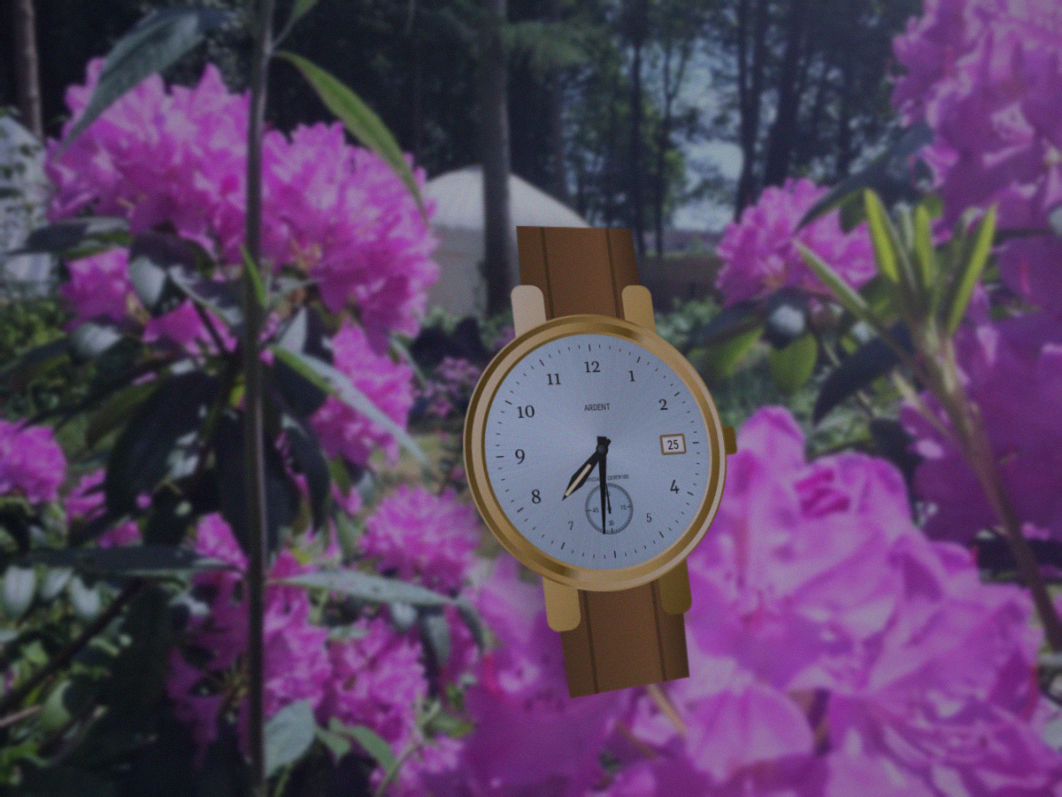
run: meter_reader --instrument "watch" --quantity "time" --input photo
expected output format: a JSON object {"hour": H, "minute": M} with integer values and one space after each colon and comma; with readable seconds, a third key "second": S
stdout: {"hour": 7, "minute": 31}
